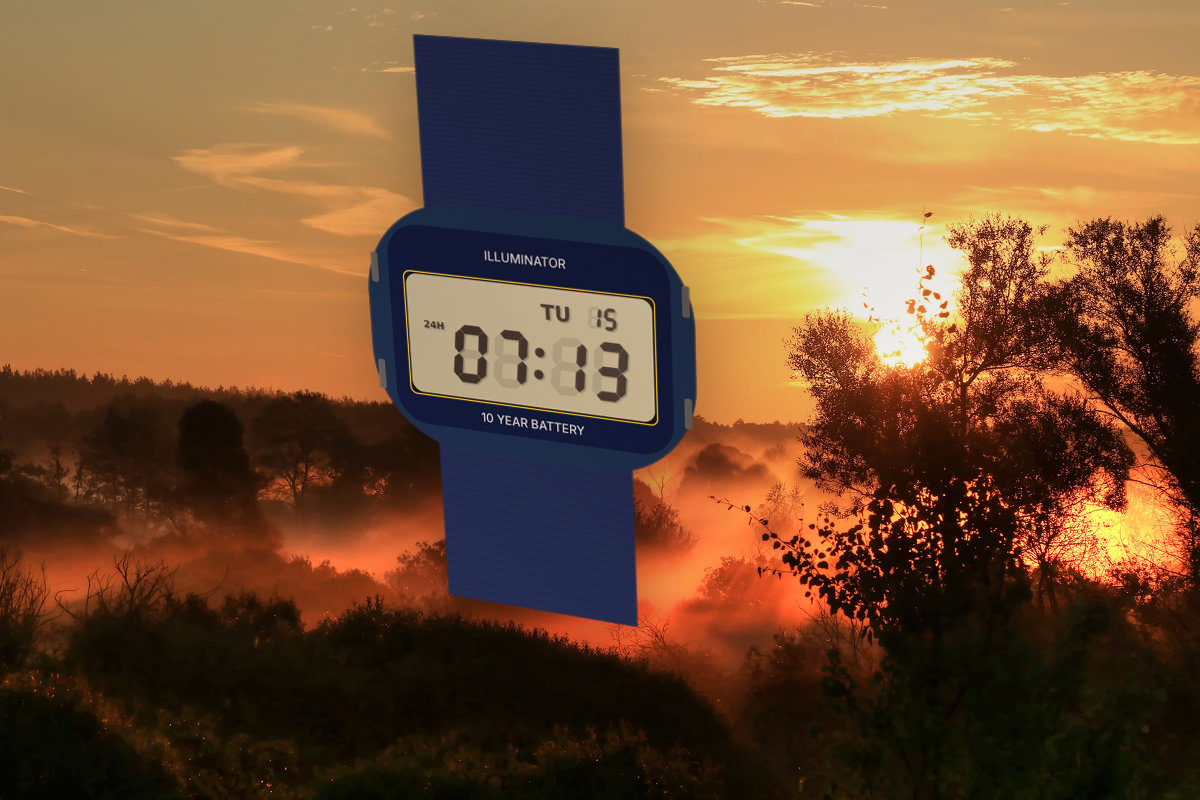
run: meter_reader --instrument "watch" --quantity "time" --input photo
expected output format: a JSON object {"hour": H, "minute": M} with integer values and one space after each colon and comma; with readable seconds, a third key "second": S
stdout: {"hour": 7, "minute": 13}
